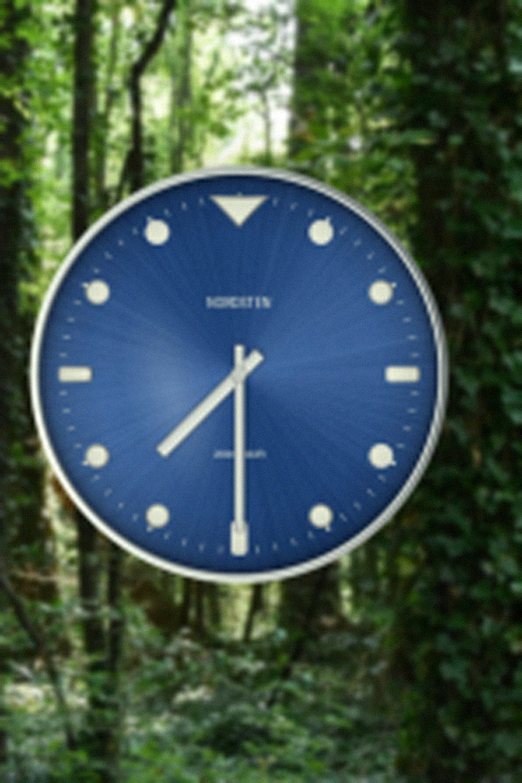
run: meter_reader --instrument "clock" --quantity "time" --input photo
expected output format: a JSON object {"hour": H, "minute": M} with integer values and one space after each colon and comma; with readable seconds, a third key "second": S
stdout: {"hour": 7, "minute": 30}
